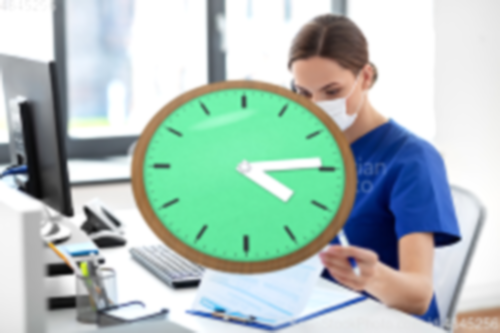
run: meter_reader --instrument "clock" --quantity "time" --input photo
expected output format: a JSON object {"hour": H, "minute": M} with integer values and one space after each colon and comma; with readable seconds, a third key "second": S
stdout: {"hour": 4, "minute": 14}
